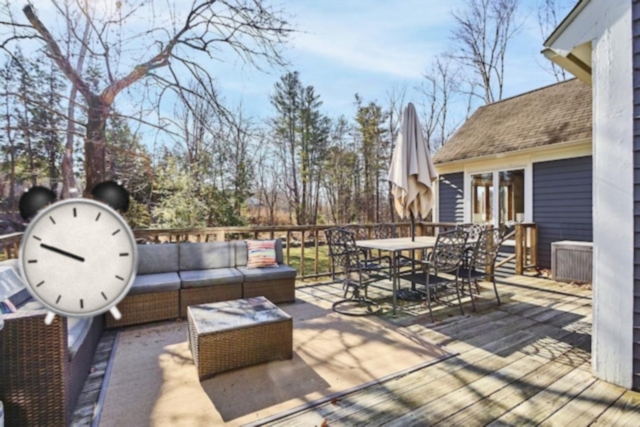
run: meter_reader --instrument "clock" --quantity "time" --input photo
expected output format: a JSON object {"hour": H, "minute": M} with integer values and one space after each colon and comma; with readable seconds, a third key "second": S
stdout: {"hour": 9, "minute": 49}
